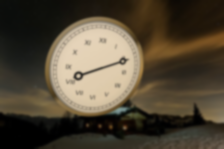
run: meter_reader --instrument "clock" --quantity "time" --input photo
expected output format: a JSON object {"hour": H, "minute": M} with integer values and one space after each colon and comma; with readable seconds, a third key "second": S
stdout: {"hour": 8, "minute": 11}
